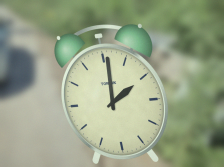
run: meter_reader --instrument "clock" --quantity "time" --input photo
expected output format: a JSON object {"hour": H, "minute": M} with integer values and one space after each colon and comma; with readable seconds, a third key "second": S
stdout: {"hour": 2, "minute": 1}
